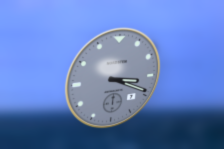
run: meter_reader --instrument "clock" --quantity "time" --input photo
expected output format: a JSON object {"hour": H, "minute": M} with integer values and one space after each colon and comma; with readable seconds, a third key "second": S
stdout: {"hour": 3, "minute": 19}
